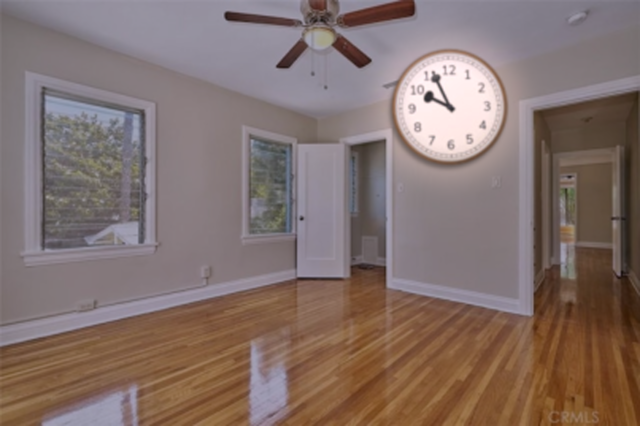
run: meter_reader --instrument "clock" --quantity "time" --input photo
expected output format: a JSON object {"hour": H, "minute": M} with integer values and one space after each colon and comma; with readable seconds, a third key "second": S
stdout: {"hour": 9, "minute": 56}
